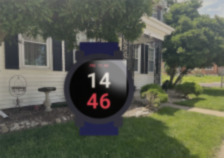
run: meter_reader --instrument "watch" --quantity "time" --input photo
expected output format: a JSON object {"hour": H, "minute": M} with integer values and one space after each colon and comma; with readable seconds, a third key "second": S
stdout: {"hour": 14, "minute": 46}
